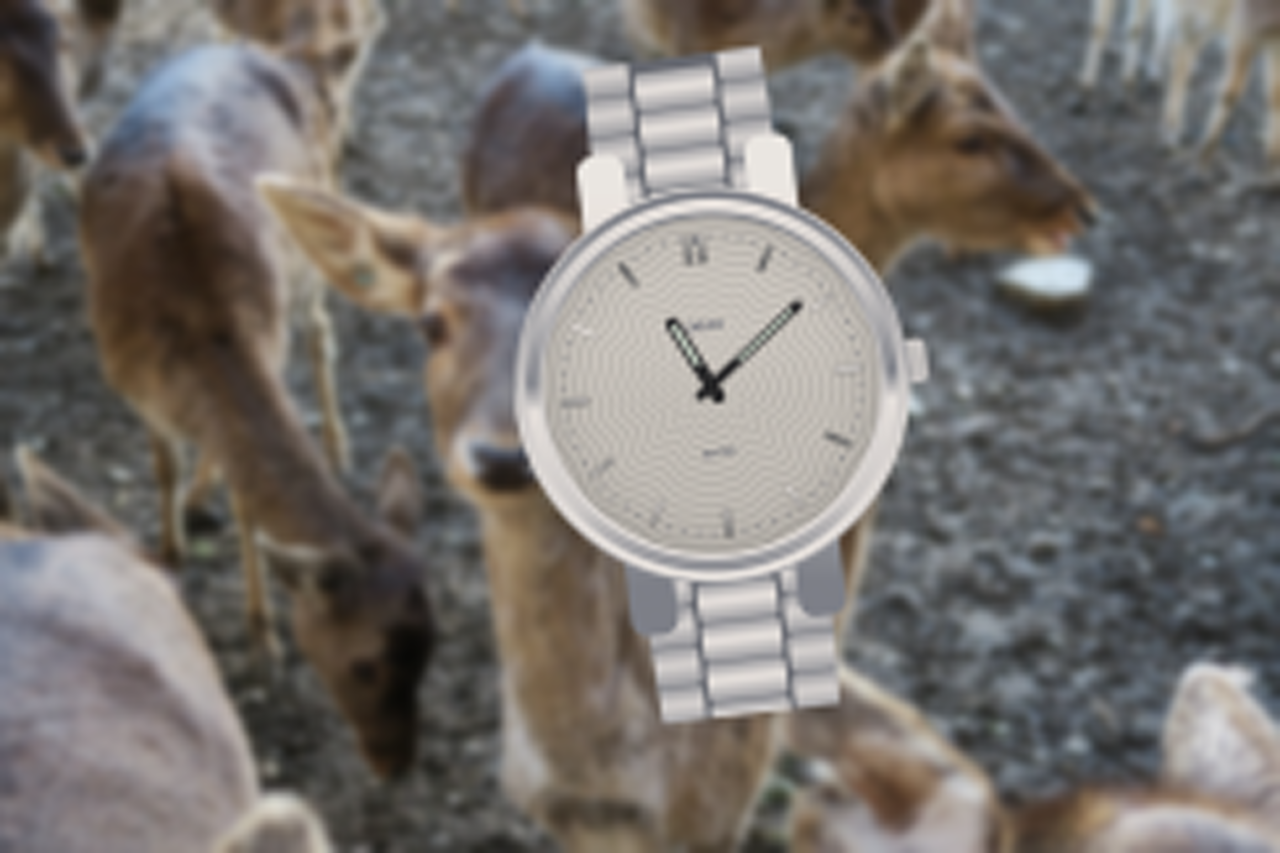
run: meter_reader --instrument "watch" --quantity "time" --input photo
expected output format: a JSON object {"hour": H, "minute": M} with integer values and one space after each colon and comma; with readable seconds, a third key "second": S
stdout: {"hour": 11, "minute": 9}
